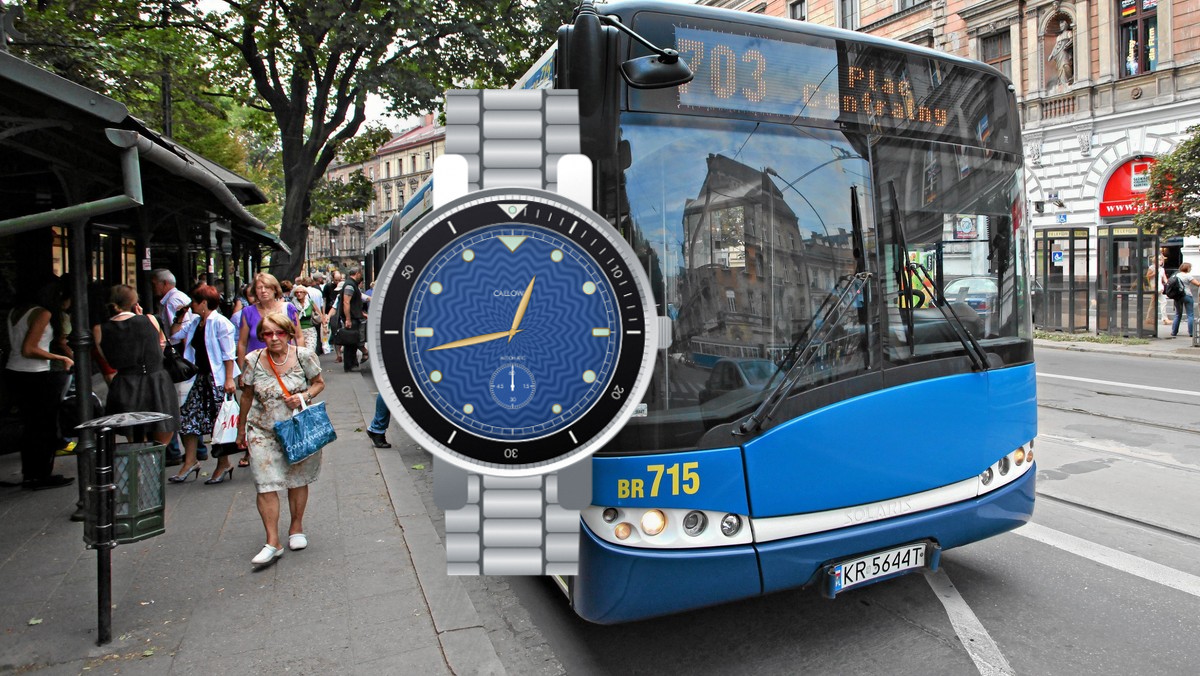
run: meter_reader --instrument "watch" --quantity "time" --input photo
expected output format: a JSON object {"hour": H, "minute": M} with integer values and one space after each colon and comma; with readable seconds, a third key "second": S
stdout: {"hour": 12, "minute": 43}
